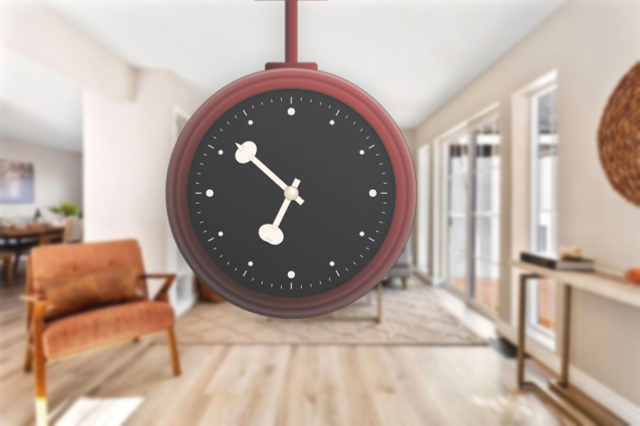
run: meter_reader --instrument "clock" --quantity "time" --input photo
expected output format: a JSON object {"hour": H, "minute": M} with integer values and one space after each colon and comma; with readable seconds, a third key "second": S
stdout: {"hour": 6, "minute": 52}
